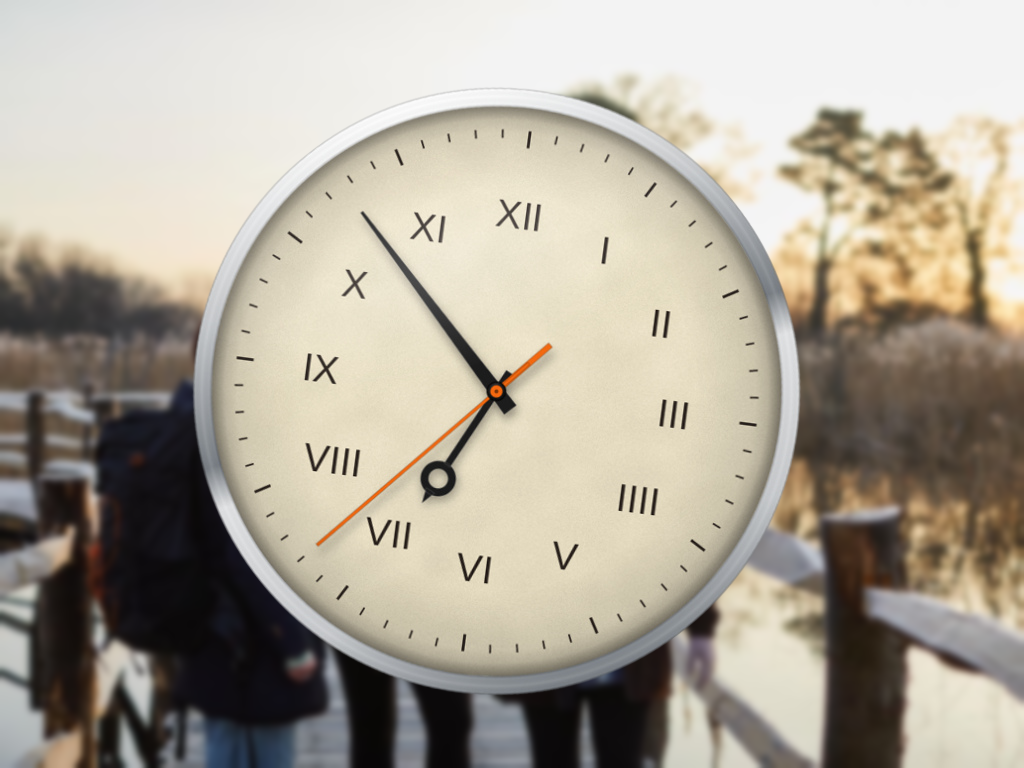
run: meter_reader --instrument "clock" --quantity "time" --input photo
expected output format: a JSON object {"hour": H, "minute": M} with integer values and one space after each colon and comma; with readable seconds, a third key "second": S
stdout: {"hour": 6, "minute": 52, "second": 37}
